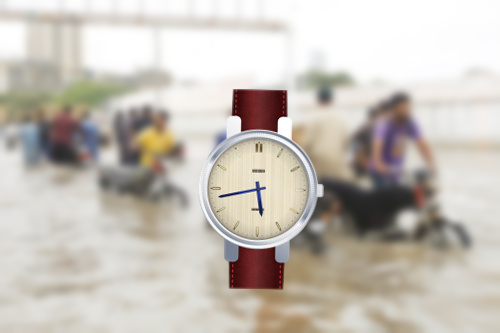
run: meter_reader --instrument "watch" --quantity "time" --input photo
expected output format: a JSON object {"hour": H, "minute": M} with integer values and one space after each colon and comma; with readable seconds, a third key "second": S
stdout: {"hour": 5, "minute": 43}
